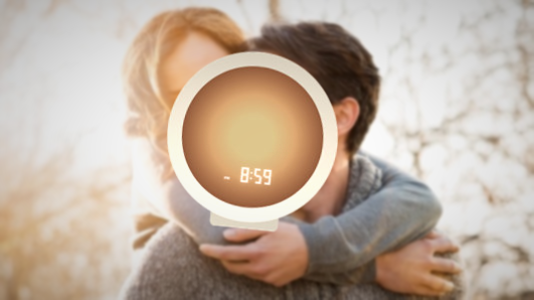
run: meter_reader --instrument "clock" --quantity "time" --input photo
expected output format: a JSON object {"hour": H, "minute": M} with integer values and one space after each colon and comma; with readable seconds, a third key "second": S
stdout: {"hour": 8, "minute": 59}
